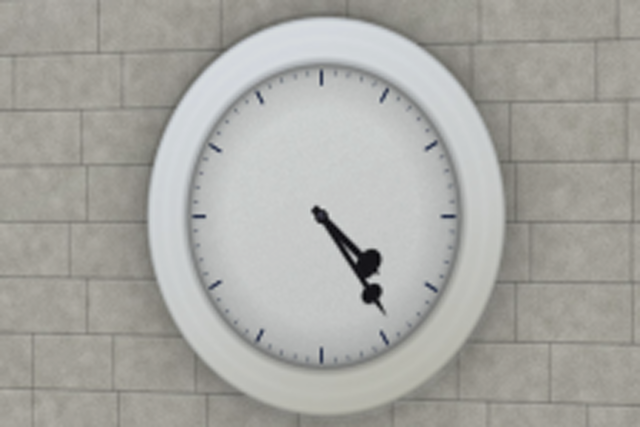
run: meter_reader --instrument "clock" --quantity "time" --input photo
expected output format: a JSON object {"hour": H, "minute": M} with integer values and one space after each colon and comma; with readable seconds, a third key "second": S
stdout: {"hour": 4, "minute": 24}
